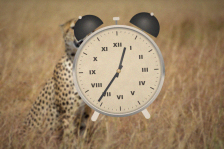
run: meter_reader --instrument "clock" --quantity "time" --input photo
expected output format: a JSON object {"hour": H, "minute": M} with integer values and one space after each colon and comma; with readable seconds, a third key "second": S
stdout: {"hour": 12, "minute": 36}
